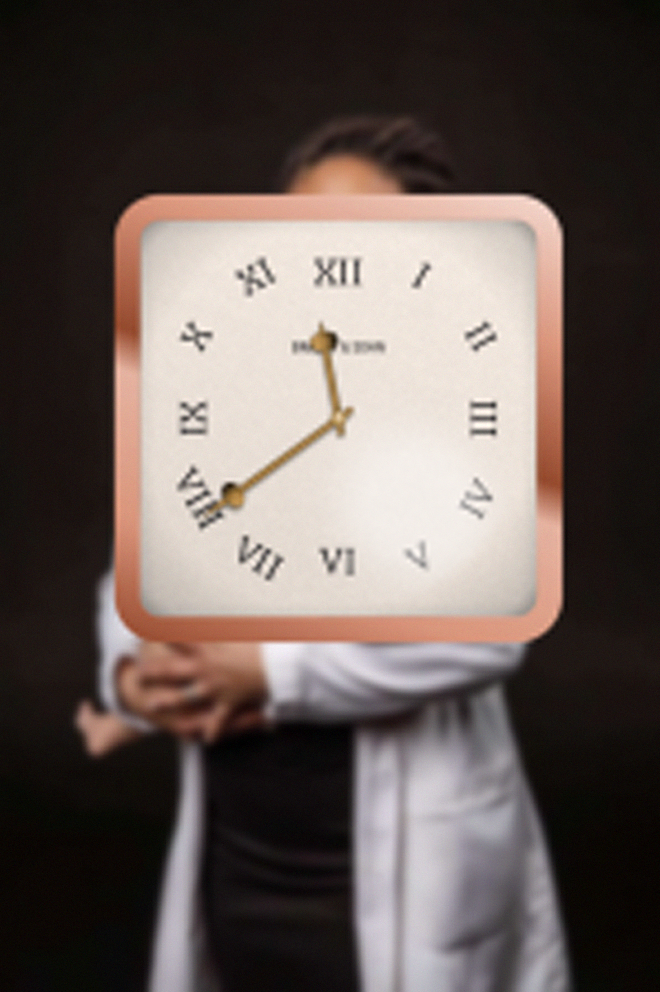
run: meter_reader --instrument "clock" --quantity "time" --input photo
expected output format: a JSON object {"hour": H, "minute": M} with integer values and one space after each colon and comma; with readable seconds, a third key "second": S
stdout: {"hour": 11, "minute": 39}
